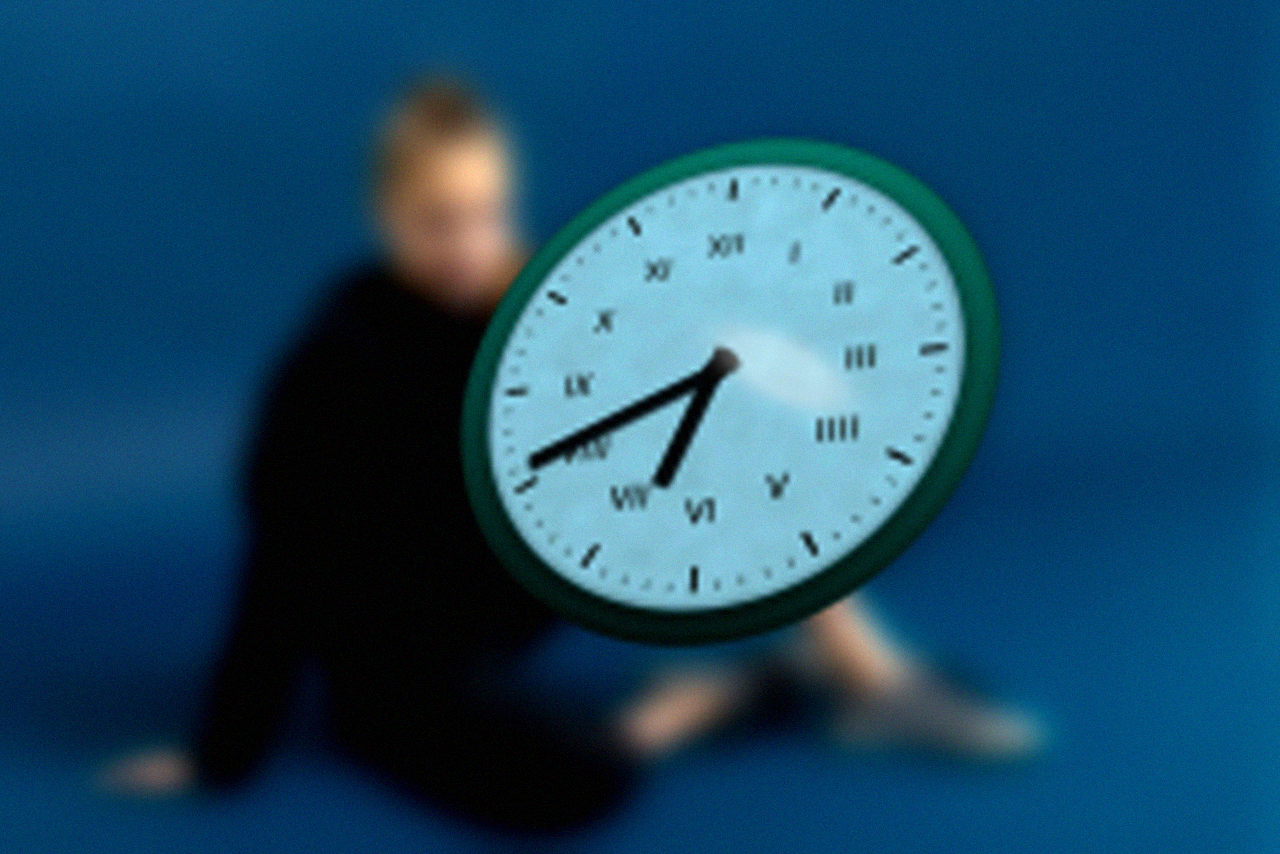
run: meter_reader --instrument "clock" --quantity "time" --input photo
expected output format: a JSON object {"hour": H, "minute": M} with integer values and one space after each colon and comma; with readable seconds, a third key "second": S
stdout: {"hour": 6, "minute": 41}
